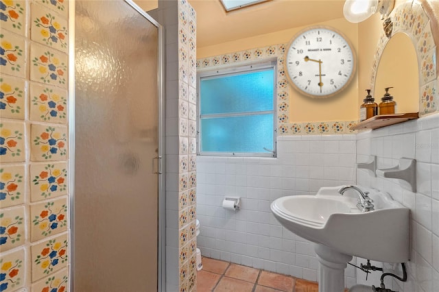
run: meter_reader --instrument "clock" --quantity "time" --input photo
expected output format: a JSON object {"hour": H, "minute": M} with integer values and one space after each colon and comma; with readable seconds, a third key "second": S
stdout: {"hour": 9, "minute": 30}
